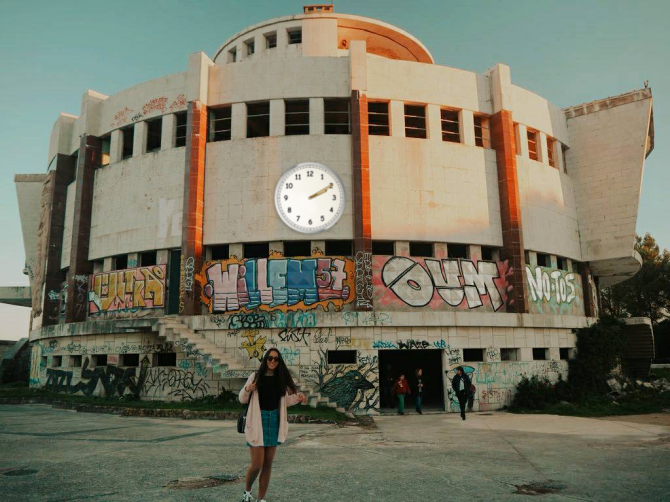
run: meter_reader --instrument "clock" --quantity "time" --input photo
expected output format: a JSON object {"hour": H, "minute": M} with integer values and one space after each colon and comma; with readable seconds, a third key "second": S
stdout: {"hour": 2, "minute": 10}
